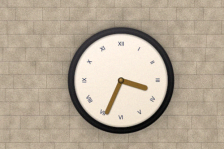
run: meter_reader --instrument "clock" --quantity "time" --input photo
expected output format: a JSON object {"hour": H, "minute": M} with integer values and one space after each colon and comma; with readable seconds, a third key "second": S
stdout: {"hour": 3, "minute": 34}
